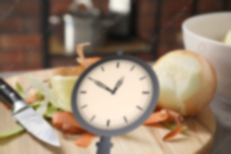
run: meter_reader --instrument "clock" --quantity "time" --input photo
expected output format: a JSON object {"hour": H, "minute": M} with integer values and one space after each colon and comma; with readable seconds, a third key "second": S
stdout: {"hour": 12, "minute": 50}
